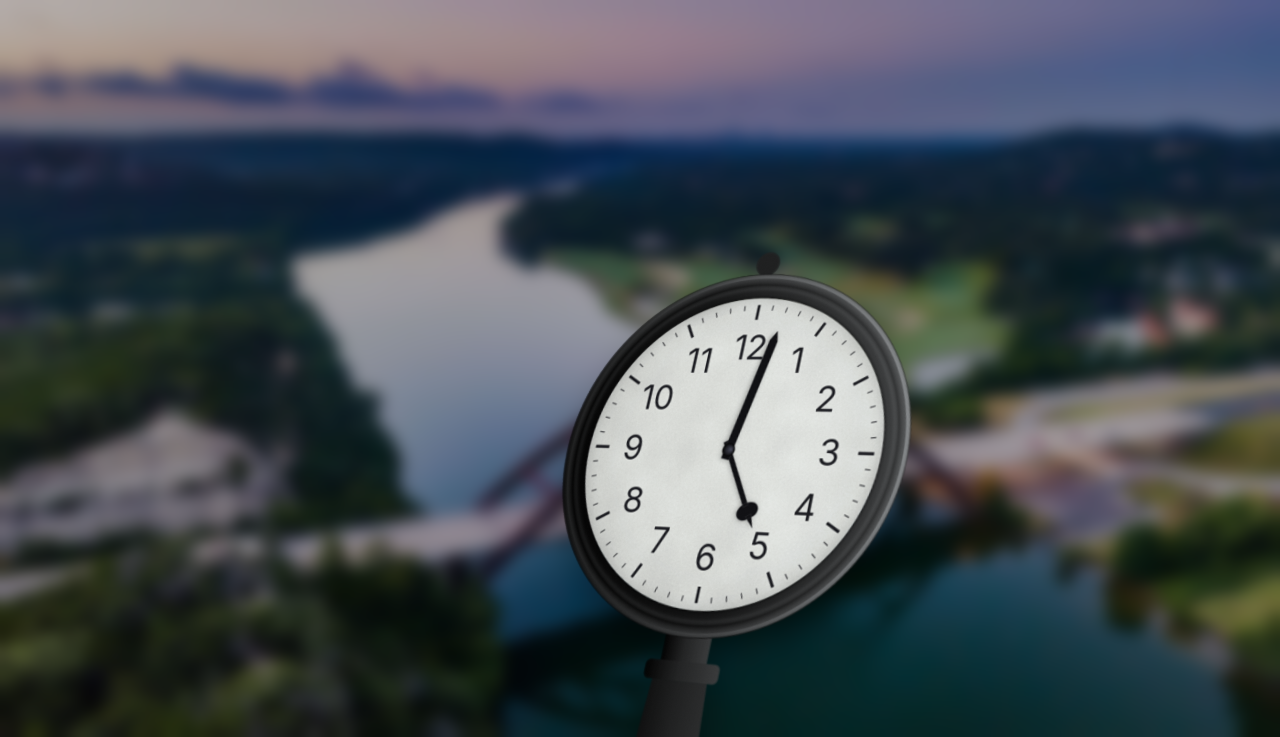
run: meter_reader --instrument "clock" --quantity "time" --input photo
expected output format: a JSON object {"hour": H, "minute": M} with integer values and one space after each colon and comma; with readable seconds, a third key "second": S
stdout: {"hour": 5, "minute": 2}
